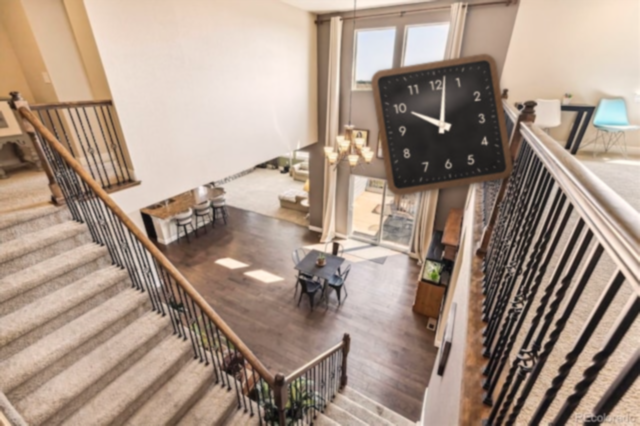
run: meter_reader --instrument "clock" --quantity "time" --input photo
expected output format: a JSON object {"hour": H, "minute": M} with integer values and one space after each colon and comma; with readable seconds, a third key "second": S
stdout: {"hour": 10, "minute": 2}
